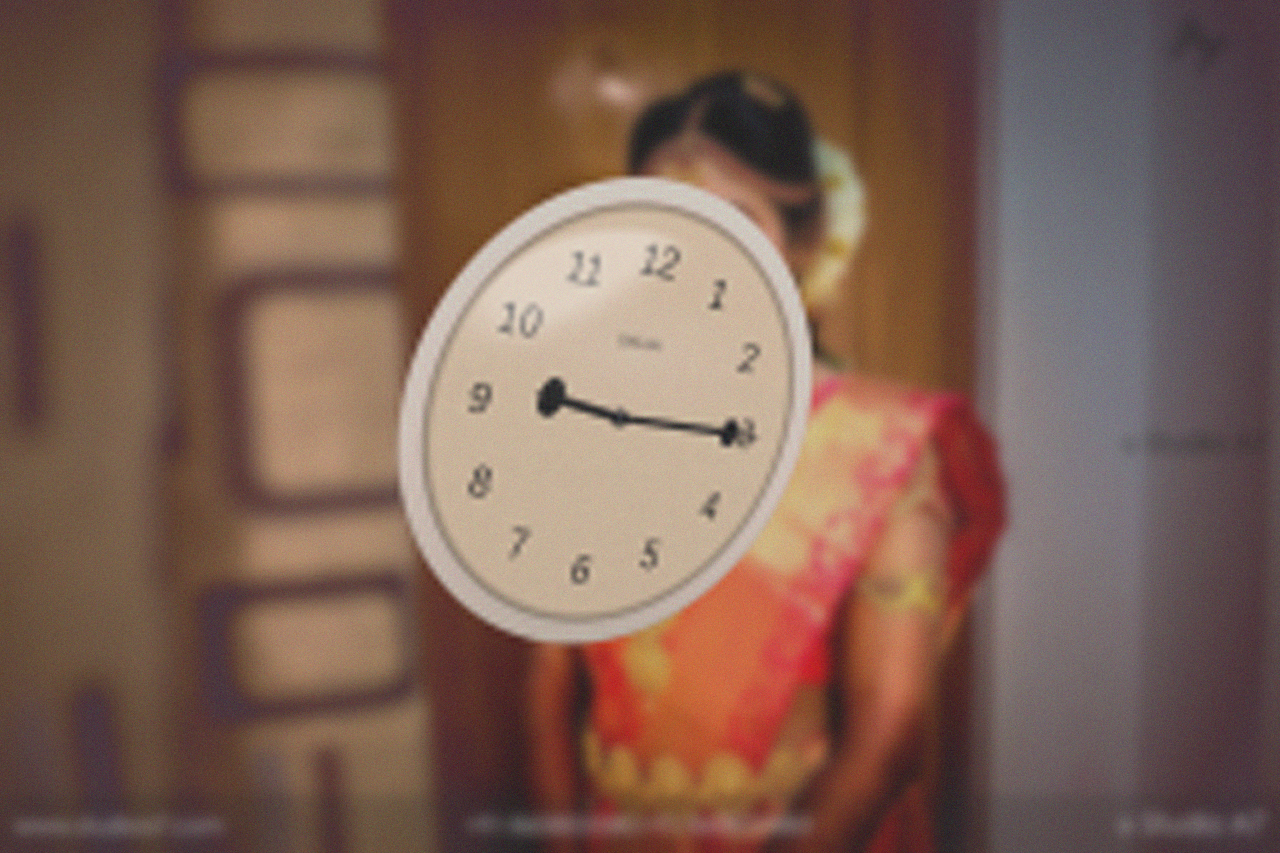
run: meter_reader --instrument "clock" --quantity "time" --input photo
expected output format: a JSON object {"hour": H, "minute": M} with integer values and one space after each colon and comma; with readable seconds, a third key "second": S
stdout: {"hour": 9, "minute": 15}
